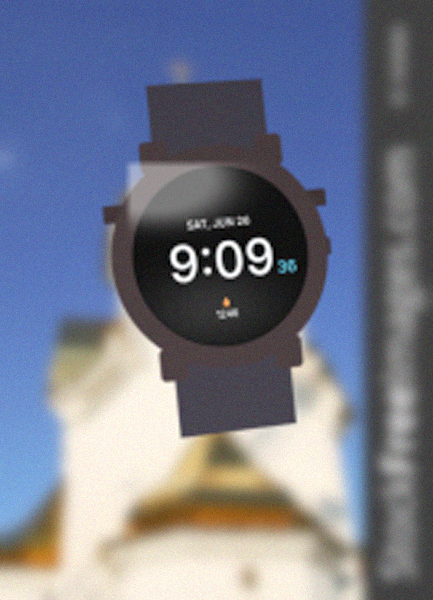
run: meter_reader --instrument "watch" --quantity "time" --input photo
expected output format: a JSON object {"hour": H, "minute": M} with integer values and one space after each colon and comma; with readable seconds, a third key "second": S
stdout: {"hour": 9, "minute": 9}
